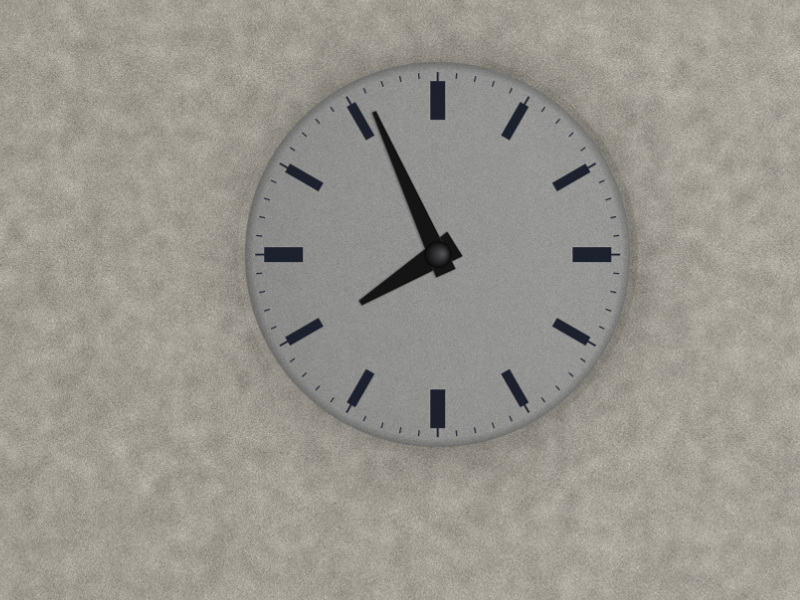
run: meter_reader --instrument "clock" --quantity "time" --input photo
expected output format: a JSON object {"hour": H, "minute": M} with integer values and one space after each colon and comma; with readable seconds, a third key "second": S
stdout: {"hour": 7, "minute": 56}
